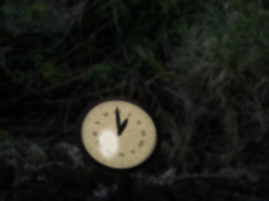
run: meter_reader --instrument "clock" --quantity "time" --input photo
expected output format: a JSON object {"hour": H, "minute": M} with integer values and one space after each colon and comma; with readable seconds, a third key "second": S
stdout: {"hour": 1, "minute": 0}
